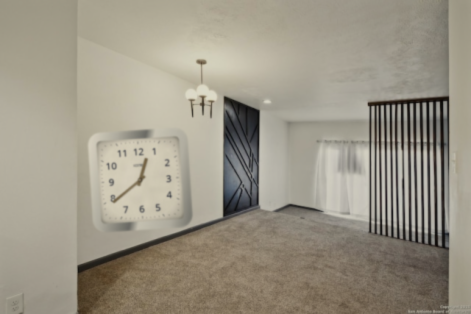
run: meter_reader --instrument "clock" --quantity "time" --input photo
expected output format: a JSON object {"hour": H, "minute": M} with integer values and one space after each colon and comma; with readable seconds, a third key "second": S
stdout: {"hour": 12, "minute": 39}
